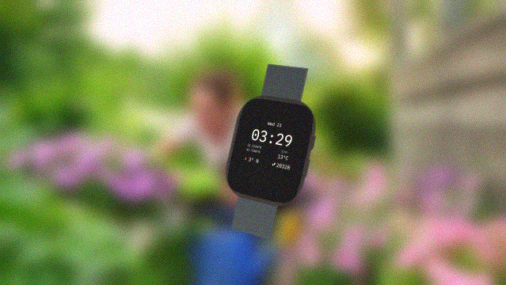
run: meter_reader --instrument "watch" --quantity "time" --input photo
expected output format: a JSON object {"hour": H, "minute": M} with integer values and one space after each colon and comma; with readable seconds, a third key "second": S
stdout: {"hour": 3, "minute": 29}
